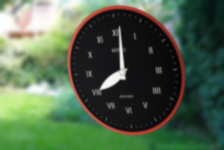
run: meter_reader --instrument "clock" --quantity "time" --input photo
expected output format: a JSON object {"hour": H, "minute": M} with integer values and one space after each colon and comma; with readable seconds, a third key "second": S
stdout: {"hour": 8, "minute": 1}
